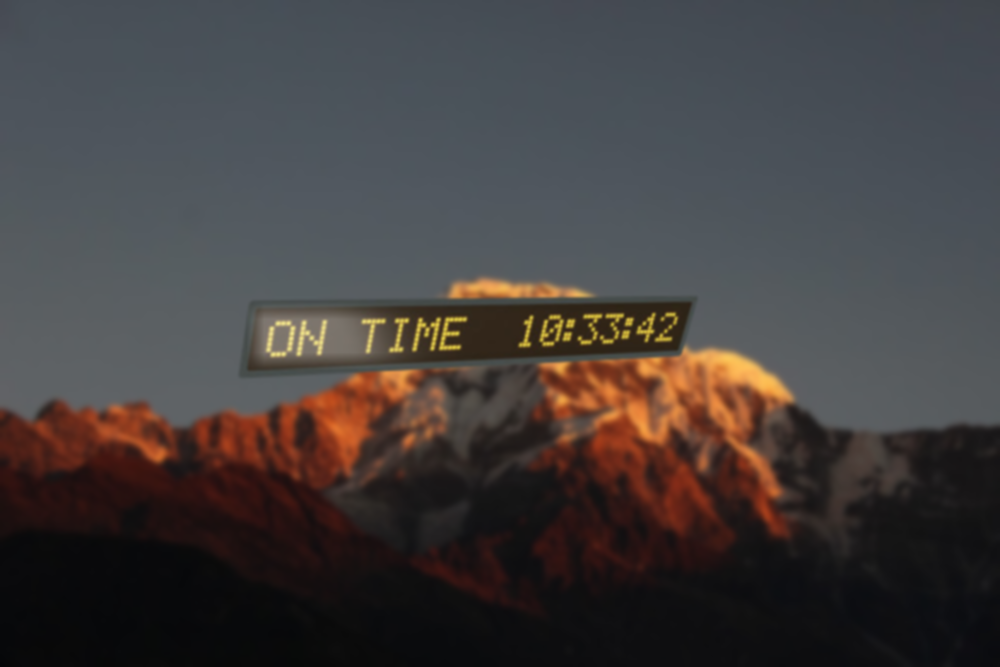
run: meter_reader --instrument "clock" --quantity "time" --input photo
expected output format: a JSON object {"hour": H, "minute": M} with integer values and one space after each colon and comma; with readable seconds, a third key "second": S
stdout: {"hour": 10, "minute": 33, "second": 42}
